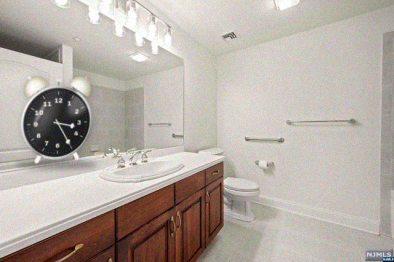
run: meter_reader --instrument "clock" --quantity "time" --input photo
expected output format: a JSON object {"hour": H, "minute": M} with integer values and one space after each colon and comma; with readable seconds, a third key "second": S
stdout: {"hour": 3, "minute": 25}
